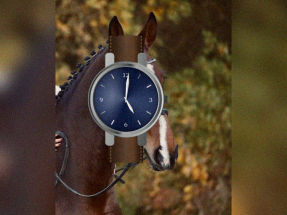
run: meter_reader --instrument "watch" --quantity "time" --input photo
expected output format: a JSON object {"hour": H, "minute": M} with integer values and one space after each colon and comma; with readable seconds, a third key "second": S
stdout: {"hour": 5, "minute": 1}
